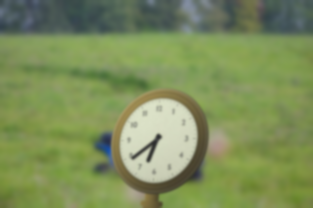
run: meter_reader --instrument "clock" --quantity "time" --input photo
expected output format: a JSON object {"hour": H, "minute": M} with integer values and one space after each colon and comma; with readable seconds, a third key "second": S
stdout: {"hour": 6, "minute": 39}
